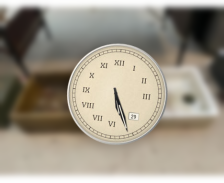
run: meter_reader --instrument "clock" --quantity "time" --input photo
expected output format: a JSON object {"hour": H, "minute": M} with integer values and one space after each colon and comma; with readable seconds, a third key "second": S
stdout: {"hour": 5, "minute": 26}
